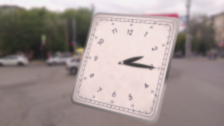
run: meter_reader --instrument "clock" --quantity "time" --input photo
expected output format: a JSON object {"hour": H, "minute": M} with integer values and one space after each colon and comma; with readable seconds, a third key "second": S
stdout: {"hour": 2, "minute": 15}
